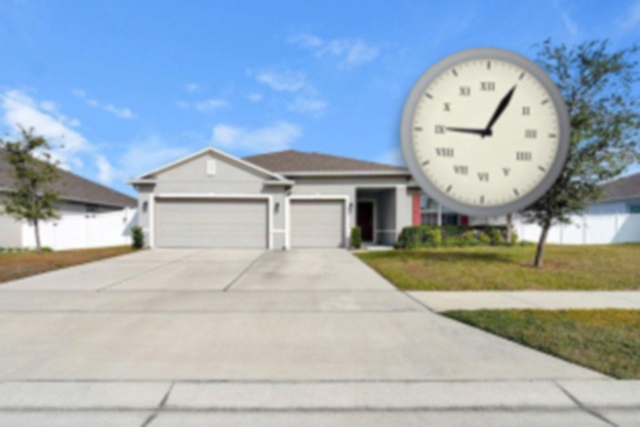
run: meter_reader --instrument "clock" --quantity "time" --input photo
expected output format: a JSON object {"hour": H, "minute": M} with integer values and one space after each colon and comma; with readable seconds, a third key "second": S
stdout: {"hour": 9, "minute": 5}
